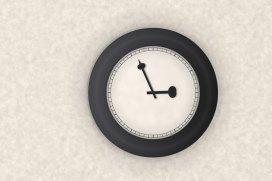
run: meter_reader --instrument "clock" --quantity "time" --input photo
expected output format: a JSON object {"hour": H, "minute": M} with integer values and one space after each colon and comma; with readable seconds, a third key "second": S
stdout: {"hour": 2, "minute": 56}
